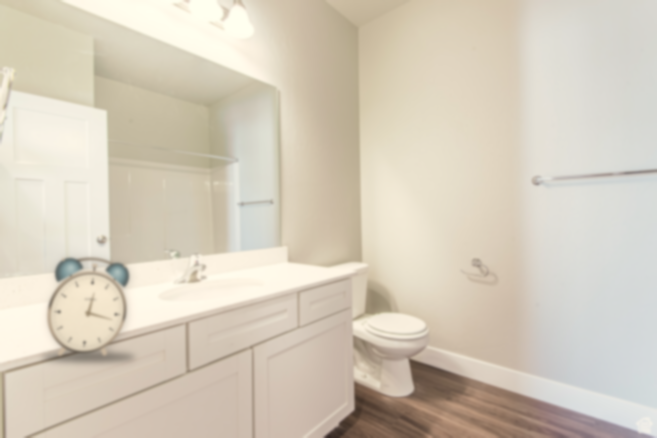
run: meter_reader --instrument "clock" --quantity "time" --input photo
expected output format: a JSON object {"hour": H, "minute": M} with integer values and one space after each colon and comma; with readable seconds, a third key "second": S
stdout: {"hour": 12, "minute": 17}
